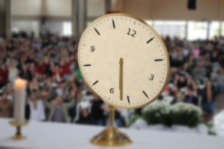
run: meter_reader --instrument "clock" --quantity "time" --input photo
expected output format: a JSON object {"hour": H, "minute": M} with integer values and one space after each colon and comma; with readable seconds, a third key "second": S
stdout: {"hour": 5, "minute": 27}
